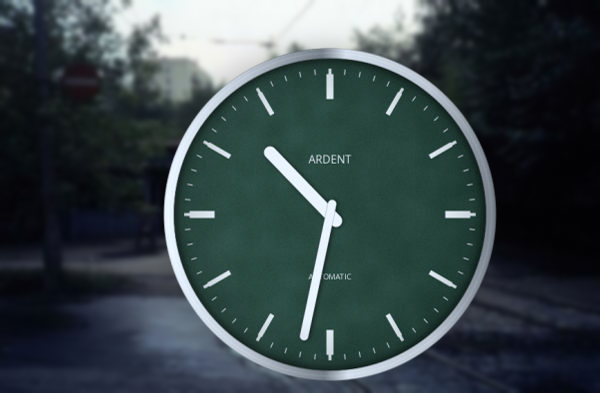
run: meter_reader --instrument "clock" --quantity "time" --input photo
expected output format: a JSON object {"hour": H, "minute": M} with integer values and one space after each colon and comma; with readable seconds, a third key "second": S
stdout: {"hour": 10, "minute": 32}
